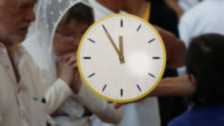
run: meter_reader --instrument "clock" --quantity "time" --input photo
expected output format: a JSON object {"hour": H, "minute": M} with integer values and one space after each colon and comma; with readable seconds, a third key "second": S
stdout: {"hour": 11, "minute": 55}
